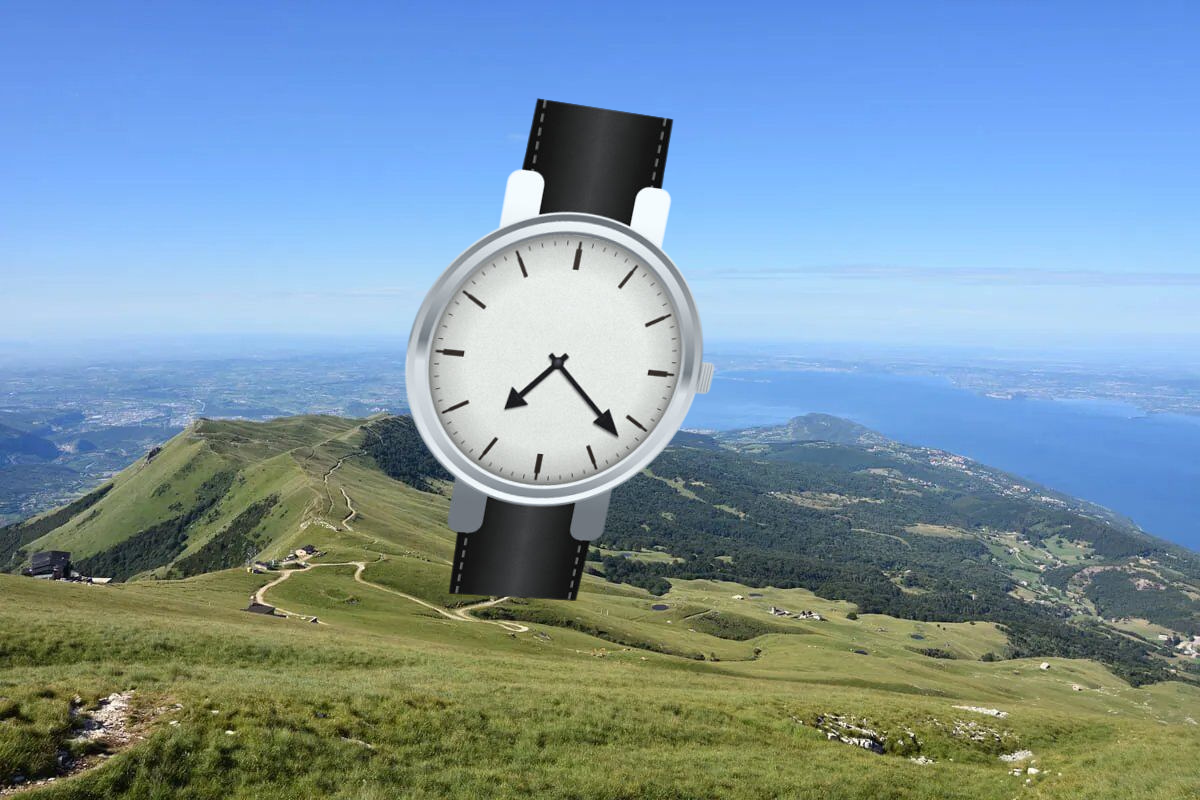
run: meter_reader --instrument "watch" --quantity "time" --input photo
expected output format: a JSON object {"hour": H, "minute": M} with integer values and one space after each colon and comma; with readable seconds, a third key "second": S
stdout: {"hour": 7, "minute": 22}
